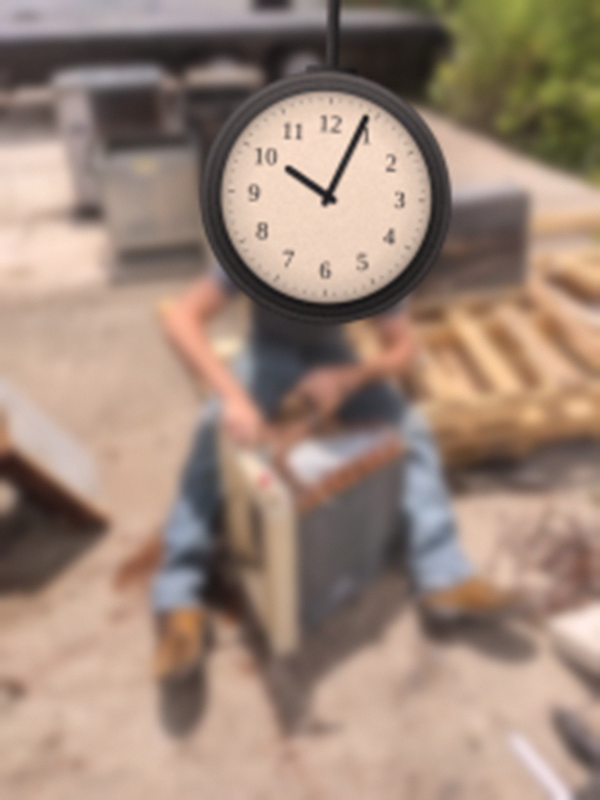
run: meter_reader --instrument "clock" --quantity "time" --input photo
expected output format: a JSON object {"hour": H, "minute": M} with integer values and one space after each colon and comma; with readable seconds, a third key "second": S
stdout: {"hour": 10, "minute": 4}
